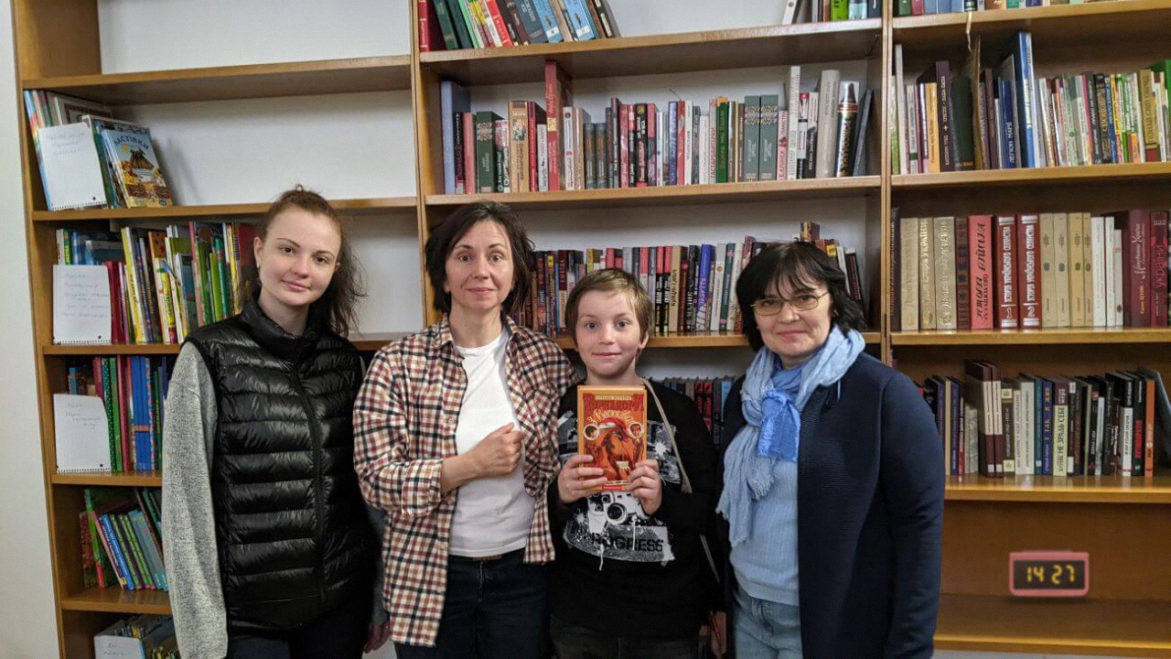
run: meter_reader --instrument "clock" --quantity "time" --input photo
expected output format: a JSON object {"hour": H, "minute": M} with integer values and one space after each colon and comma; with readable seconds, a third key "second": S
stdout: {"hour": 14, "minute": 27}
